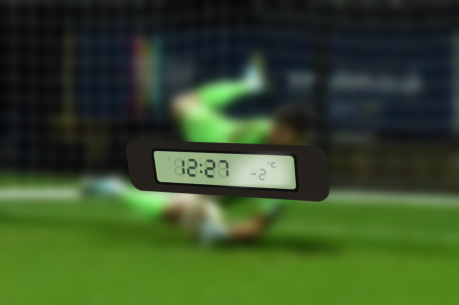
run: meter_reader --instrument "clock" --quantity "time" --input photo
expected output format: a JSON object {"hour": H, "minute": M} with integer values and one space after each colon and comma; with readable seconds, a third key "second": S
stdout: {"hour": 12, "minute": 27}
